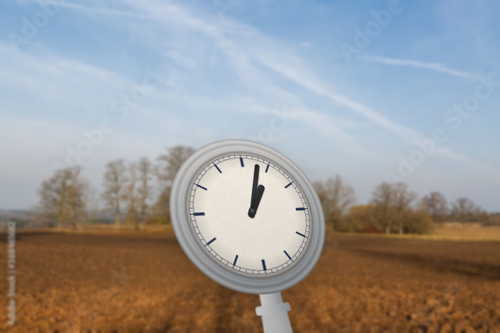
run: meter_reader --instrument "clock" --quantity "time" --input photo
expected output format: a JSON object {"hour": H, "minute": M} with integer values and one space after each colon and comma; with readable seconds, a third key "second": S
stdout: {"hour": 1, "minute": 3}
